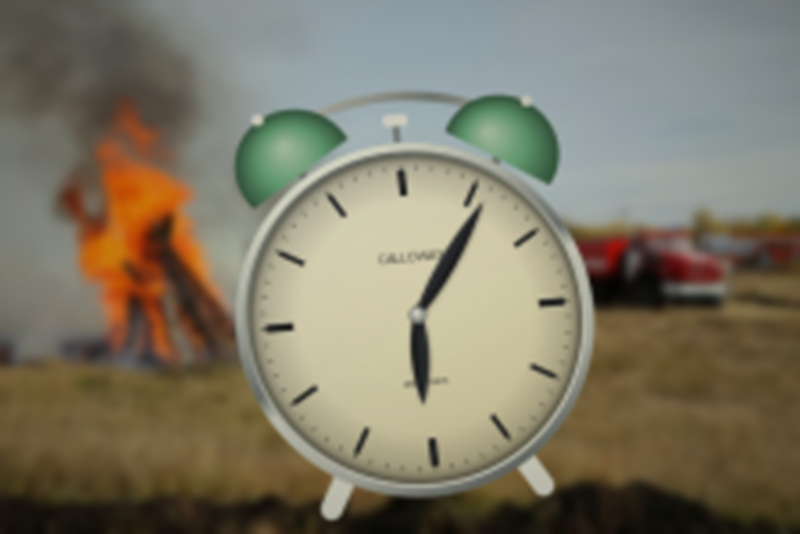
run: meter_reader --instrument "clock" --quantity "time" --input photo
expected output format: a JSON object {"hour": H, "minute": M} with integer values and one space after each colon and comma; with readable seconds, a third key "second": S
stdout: {"hour": 6, "minute": 6}
